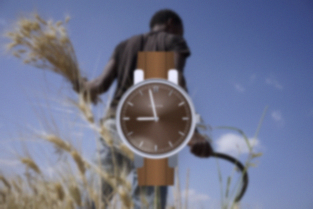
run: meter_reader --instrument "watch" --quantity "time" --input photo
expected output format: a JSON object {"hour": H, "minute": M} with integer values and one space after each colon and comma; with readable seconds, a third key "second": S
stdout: {"hour": 8, "minute": 58}
